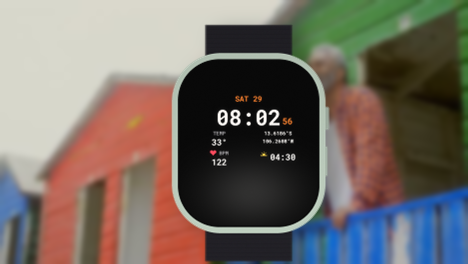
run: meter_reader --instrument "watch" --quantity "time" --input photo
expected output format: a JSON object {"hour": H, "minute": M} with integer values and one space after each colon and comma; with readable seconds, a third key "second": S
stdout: {"hour": 8, "minute": 2, "second": 56}
